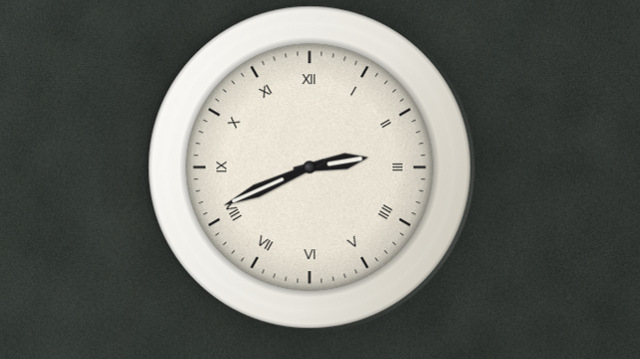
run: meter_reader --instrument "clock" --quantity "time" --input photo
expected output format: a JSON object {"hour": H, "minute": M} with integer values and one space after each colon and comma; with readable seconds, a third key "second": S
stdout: {"hour": 2, "minute": 41}
